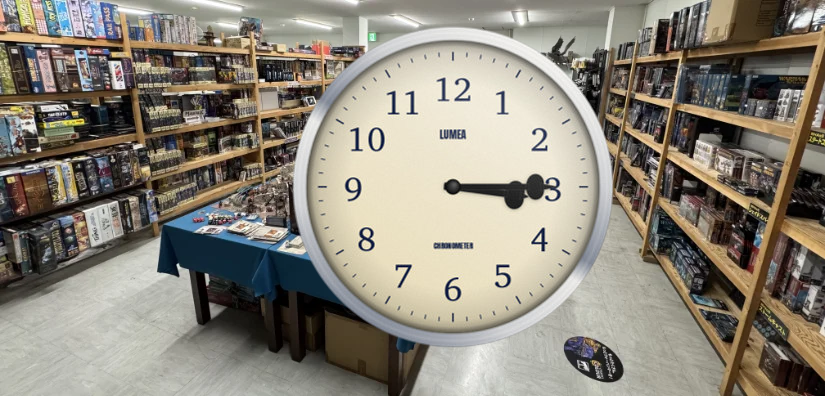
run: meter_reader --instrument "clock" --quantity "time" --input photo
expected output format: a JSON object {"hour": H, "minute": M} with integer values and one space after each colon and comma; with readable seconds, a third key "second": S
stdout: {"hour": 3, "minute": 15}
